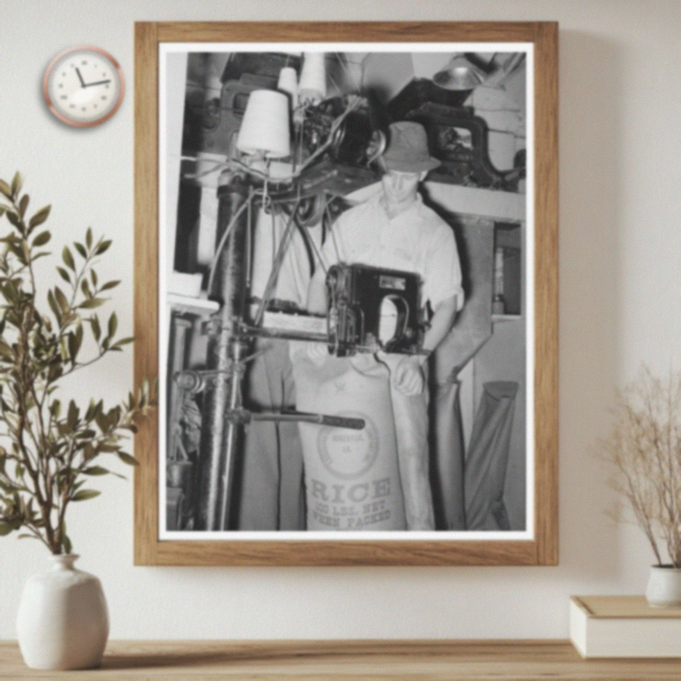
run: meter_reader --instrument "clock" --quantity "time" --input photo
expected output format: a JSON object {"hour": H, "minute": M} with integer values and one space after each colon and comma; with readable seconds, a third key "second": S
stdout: {"hour": 11, "minute": 13}
